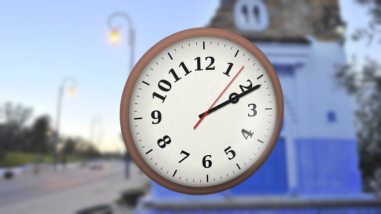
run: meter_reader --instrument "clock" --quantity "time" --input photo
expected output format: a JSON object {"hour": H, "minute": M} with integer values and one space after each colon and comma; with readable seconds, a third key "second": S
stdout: {"hour": 2, "minute": 11, "second": 7}
